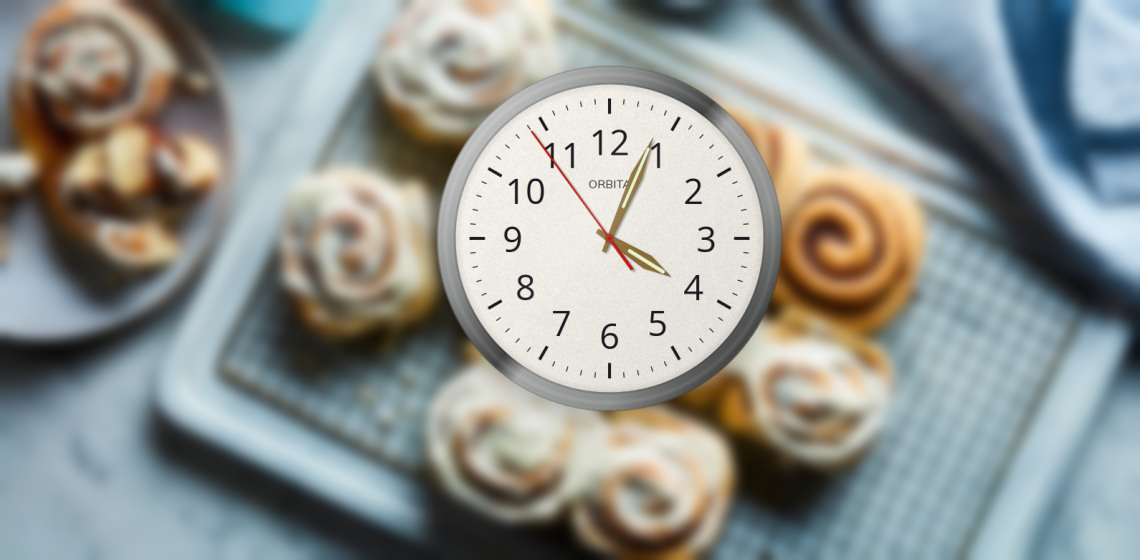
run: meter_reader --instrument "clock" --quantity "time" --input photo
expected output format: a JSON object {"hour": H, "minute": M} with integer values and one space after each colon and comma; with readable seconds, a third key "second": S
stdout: {"hour": 4, "minute": 3, "second": 54}
